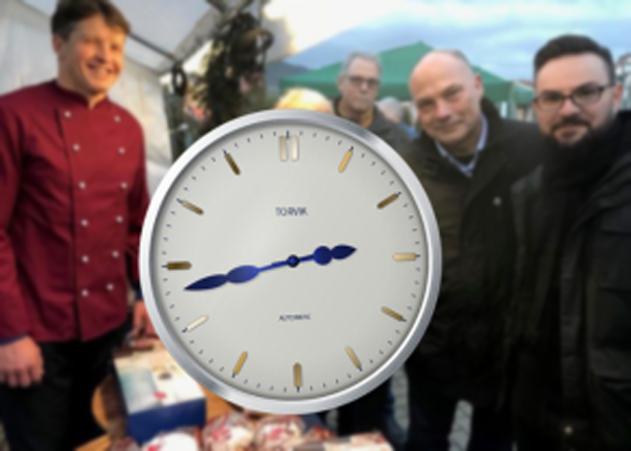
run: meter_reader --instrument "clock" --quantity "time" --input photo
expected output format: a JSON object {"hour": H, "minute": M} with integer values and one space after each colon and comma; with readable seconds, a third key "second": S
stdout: {"hour": 2, "minute": 43}
